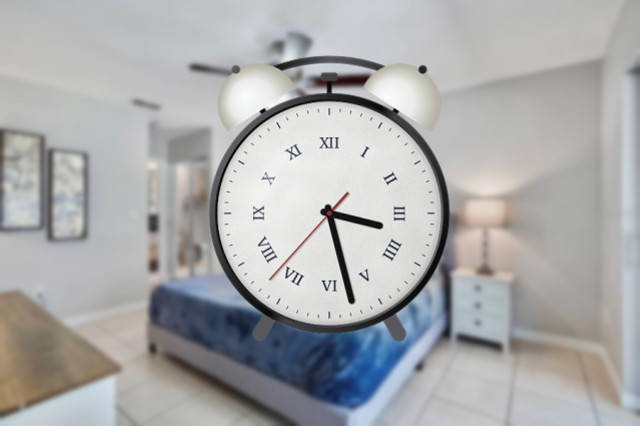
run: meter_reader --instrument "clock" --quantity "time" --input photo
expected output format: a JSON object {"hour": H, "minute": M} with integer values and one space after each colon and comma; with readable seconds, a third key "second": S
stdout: {"hour": 3, "minute": 27, "second": 37}
